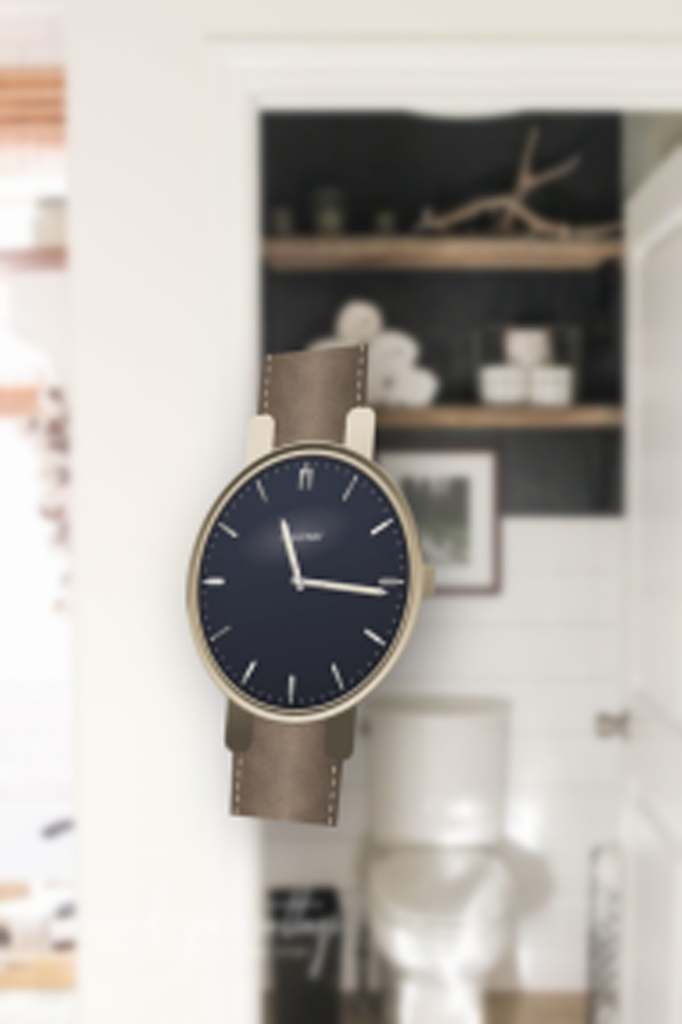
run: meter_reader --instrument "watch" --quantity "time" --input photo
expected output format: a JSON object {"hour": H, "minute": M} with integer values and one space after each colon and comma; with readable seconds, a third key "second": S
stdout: {"hour": 11, "minute": 16}
